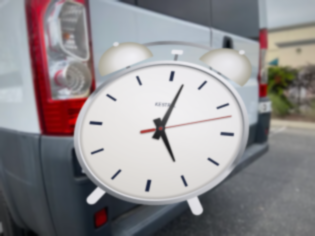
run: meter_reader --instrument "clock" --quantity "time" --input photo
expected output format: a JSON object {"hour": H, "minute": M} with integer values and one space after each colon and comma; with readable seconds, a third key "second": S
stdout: {"hour": 5, "minute": 2, "second": 12}
